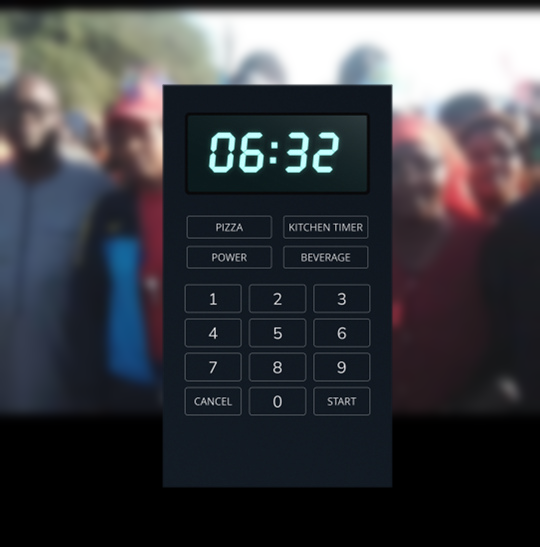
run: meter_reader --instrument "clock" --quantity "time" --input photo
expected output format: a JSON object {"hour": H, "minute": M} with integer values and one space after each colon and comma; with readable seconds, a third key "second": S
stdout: {"hour": 6, "minute": 32}
